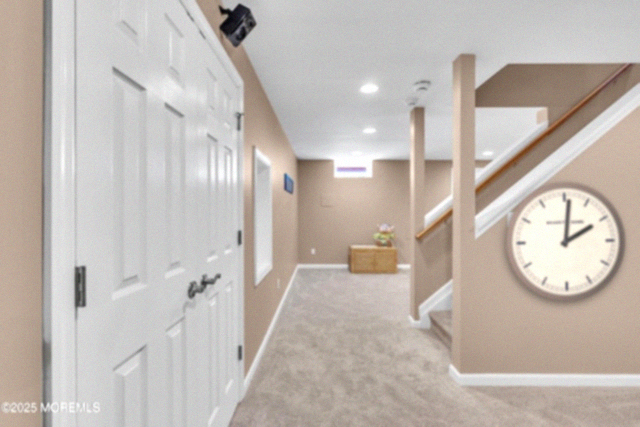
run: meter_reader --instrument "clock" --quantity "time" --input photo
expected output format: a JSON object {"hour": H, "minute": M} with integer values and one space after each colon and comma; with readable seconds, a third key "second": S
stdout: {"hour": 2, "minute": 1}
